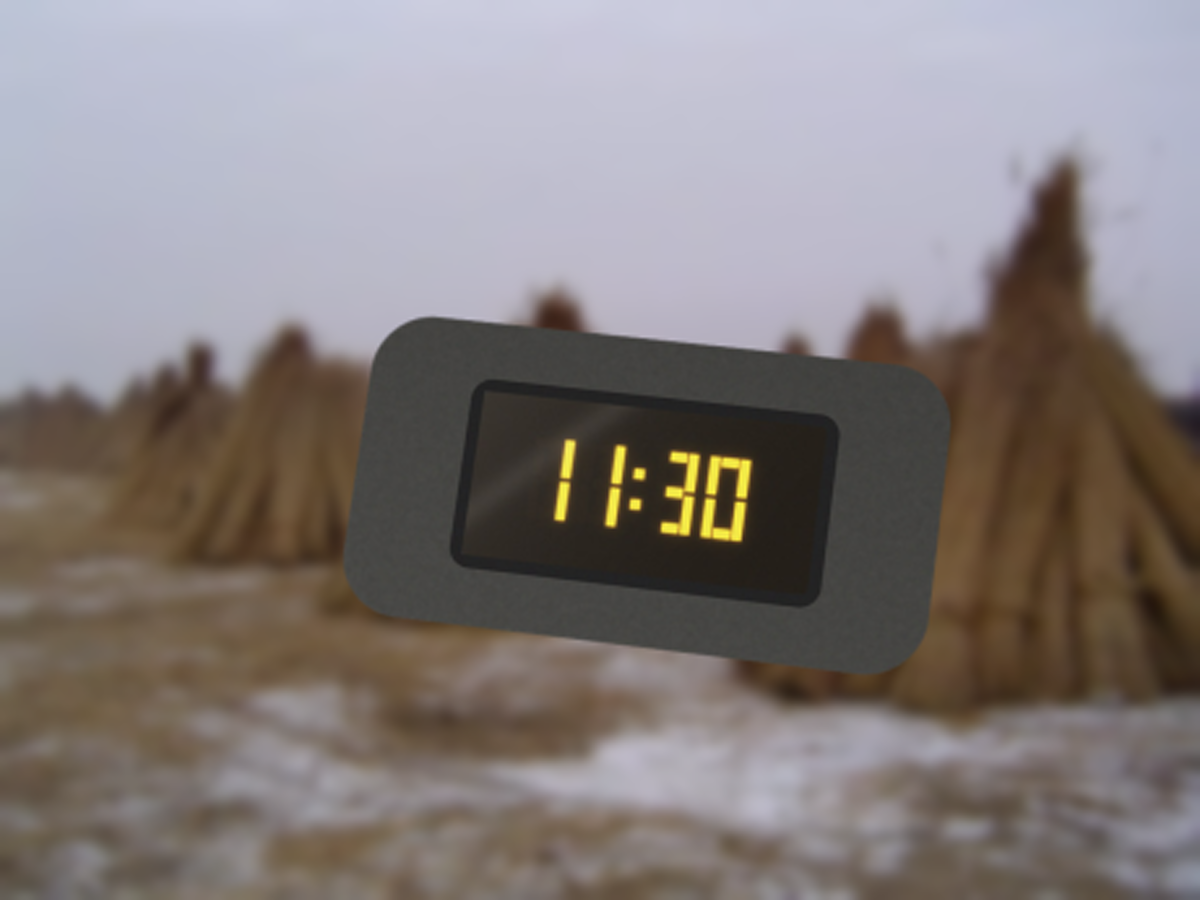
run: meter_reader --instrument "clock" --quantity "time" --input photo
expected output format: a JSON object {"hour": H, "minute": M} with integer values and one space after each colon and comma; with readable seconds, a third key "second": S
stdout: {"hour": 11, "minute": 30}
